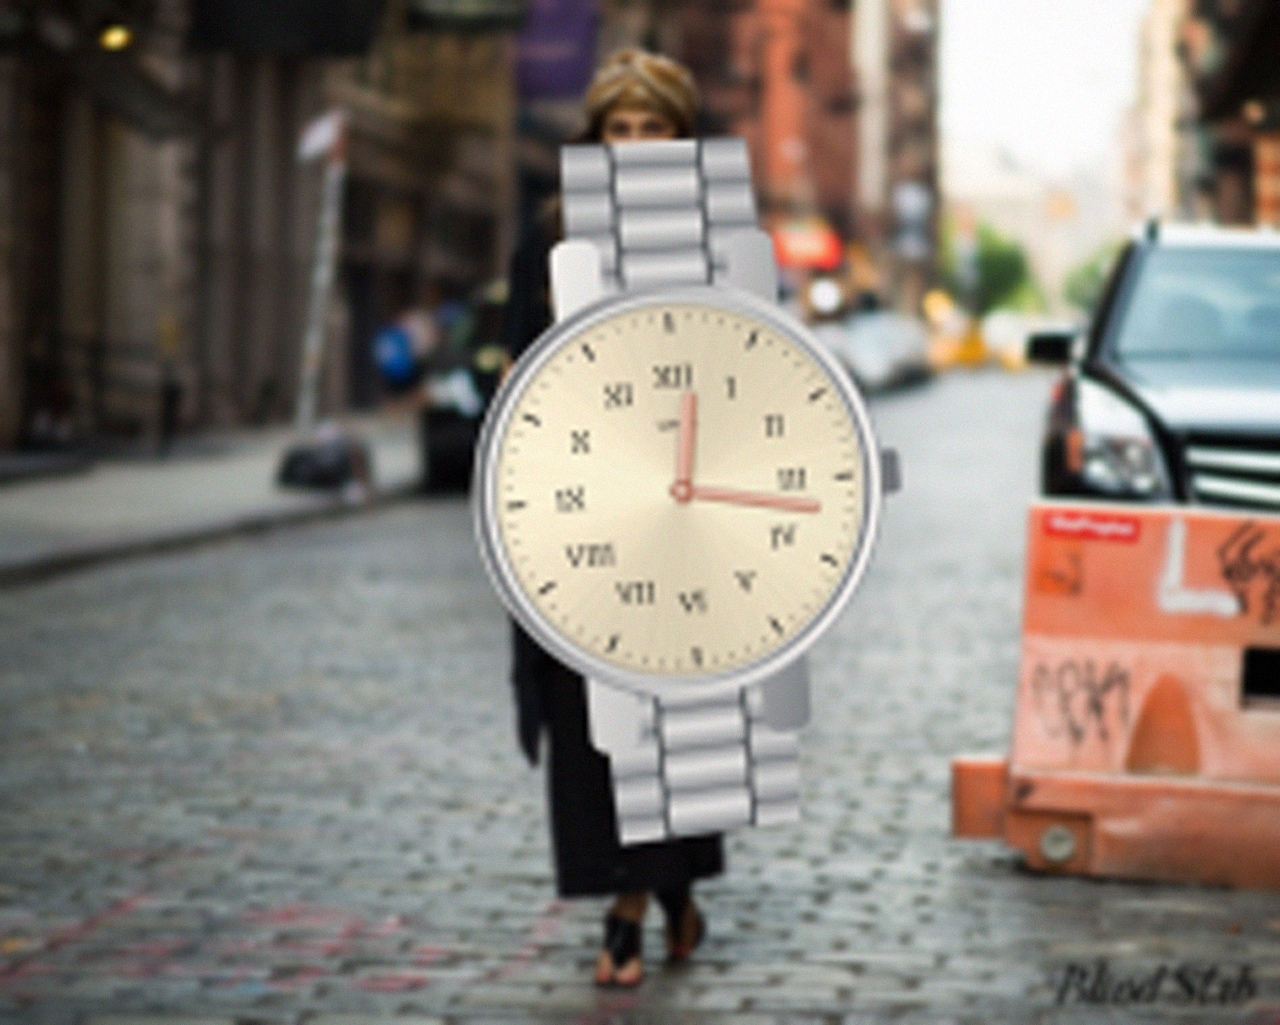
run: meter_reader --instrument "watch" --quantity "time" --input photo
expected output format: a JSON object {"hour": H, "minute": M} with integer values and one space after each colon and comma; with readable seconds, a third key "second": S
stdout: {"hour": 12, "minute": 17}
